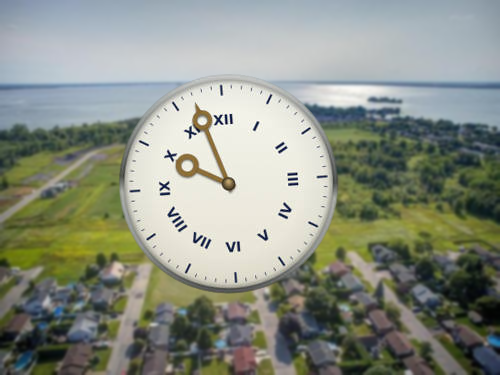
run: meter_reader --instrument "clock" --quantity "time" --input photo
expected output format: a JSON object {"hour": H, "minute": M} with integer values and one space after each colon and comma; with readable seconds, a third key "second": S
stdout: {"hour": 9, "minute": 57}
